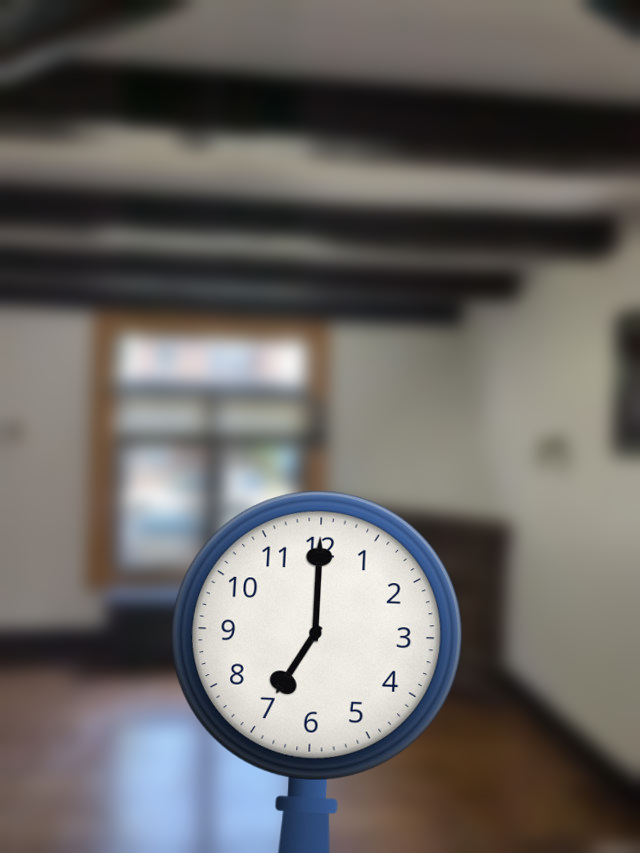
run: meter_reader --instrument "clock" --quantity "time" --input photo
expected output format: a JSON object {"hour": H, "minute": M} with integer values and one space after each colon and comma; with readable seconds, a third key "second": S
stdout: {"hour": 7, "minute": 0}
